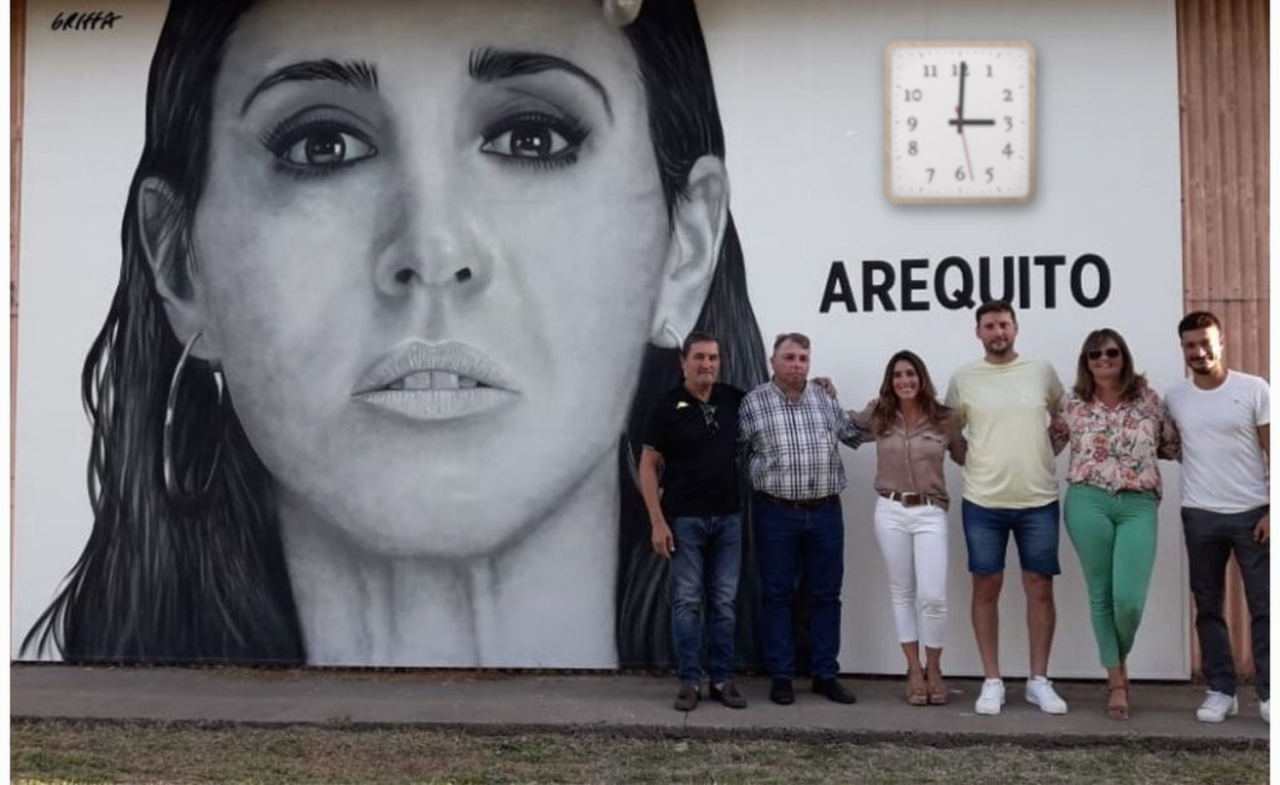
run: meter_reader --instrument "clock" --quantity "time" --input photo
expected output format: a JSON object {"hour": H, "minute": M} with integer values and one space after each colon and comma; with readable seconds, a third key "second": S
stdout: {"hour": 3, "minute": 0, "second": 28}
